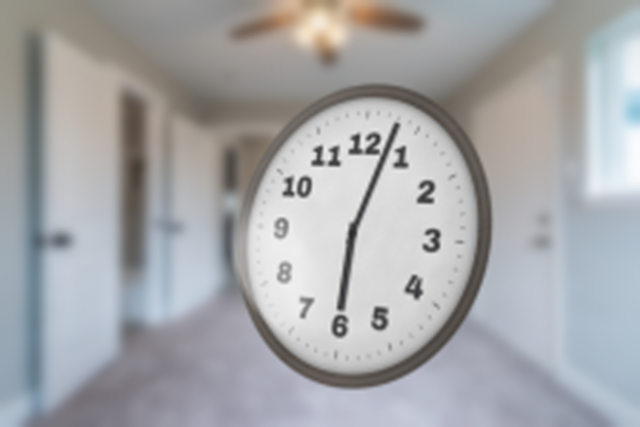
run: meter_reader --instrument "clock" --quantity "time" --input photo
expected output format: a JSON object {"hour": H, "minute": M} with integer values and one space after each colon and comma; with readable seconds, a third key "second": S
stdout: {"hour": 6, "minute": 3}
